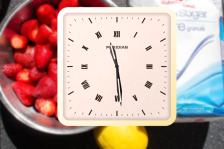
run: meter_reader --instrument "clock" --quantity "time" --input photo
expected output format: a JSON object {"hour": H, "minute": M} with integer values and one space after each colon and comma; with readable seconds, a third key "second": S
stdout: {"hour": 11, "minute": 29}
